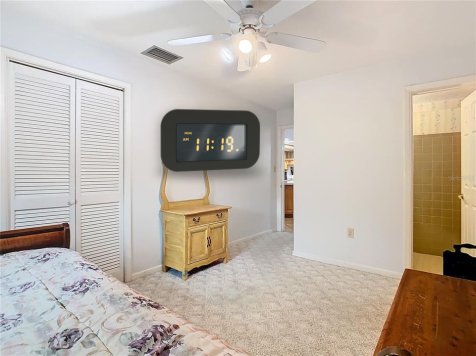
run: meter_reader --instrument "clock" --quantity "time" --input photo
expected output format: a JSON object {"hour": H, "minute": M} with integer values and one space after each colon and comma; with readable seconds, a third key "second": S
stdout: {"hour": 11, "minute": 19}
